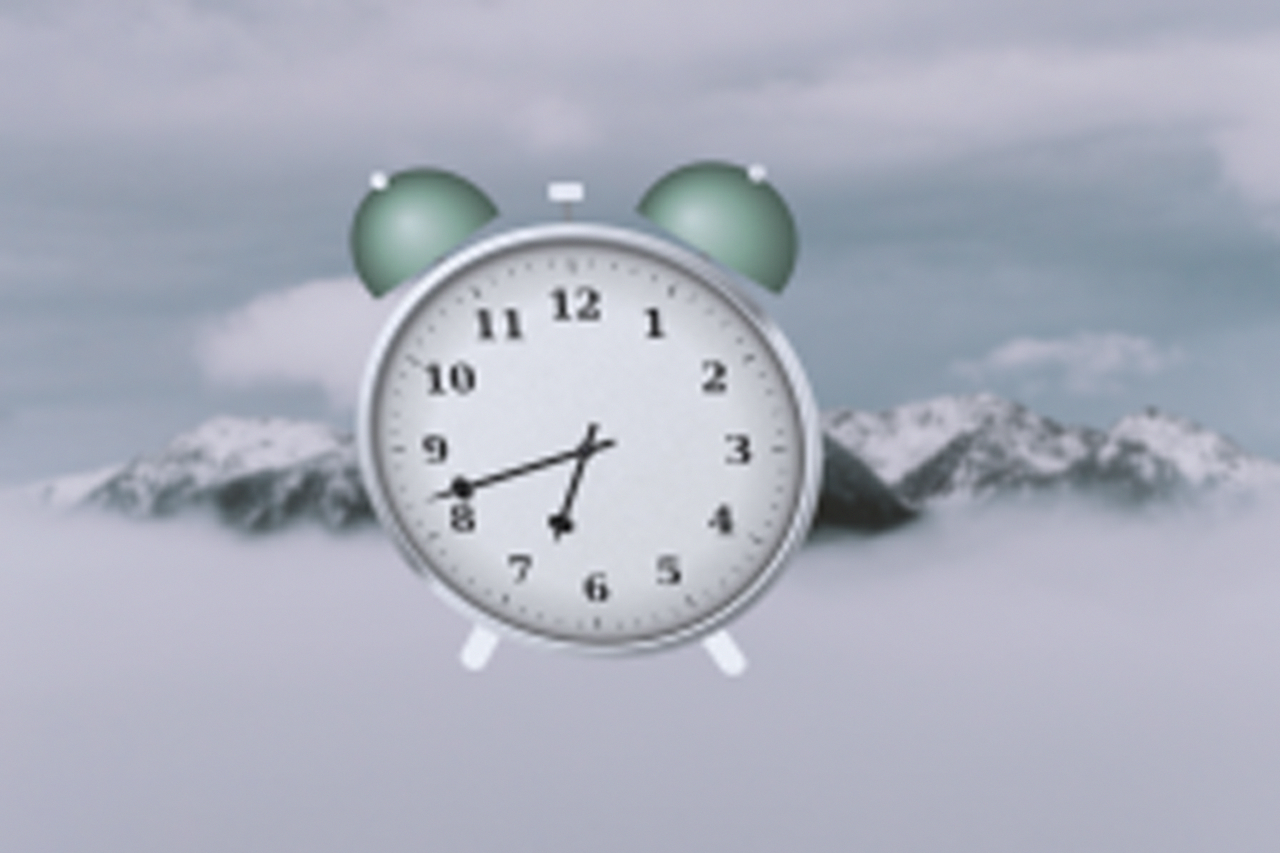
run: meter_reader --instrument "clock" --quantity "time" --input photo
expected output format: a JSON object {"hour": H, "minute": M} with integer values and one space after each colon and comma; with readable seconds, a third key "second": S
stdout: {"hour": 6, "minute": 42}
